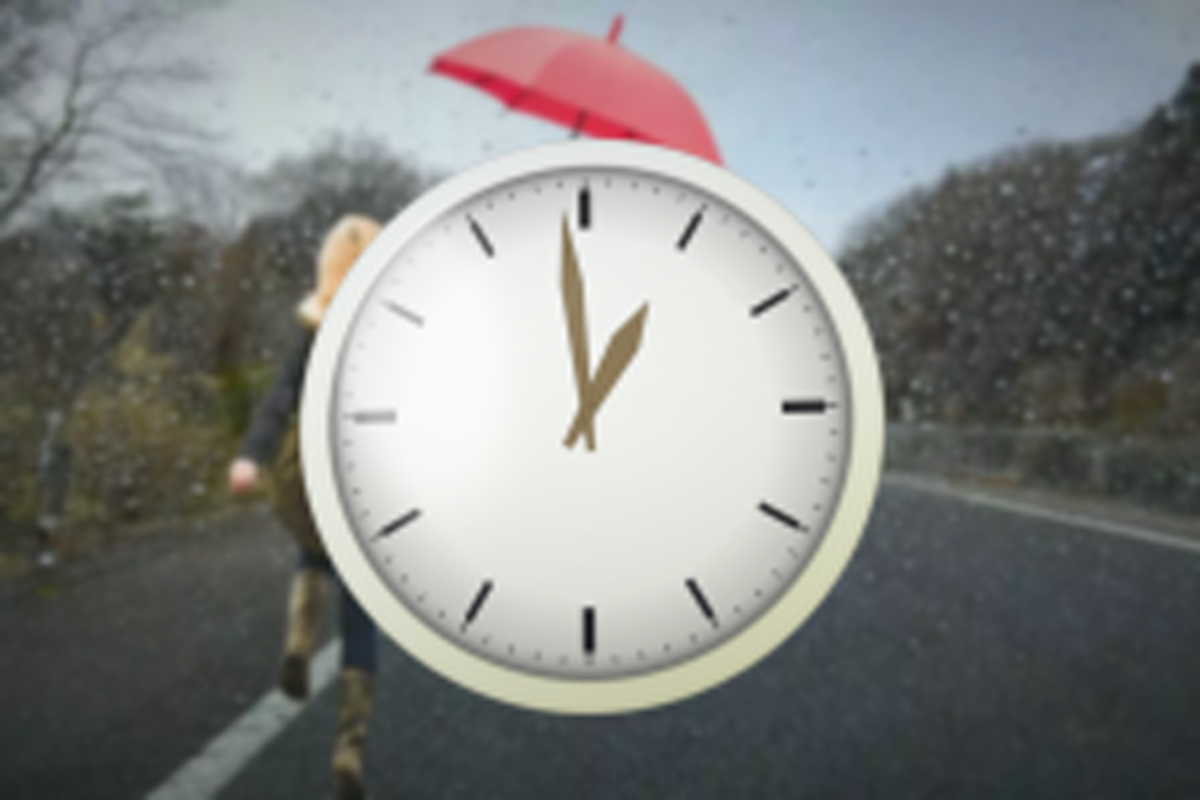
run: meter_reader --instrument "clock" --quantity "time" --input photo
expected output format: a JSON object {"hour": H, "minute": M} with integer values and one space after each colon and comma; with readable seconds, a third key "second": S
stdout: {"hour": 12, "minute": 59}
